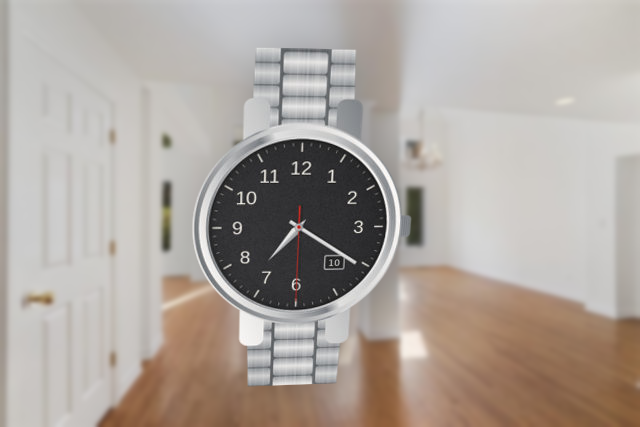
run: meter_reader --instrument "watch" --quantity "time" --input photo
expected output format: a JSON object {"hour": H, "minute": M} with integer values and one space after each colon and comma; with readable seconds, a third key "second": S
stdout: {"hour": 7, "minute": 20, "second": 30}
